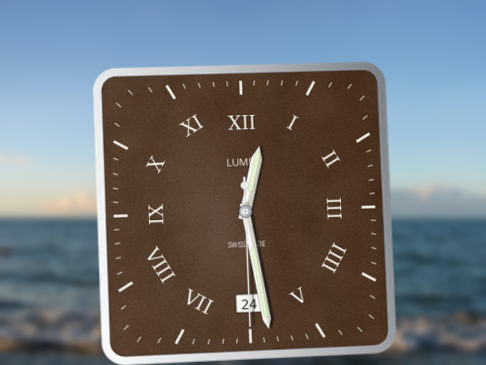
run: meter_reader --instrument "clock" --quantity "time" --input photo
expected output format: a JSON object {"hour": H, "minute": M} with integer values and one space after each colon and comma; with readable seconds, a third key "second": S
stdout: {"hour": 12, "minute": 28, "second": 30}
